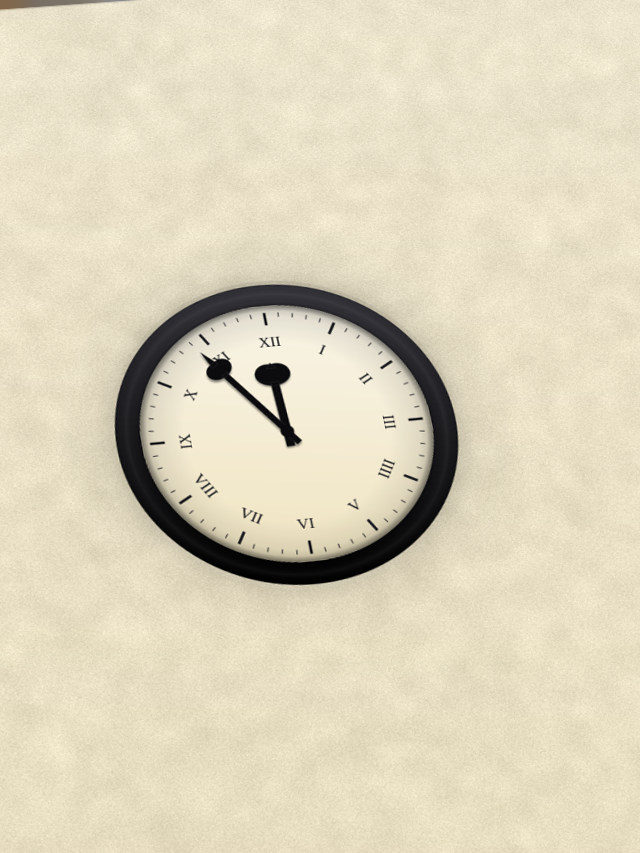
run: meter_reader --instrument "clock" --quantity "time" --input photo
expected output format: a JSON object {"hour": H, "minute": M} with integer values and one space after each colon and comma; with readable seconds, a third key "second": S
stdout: {"hour": 11, "minute": 54}
